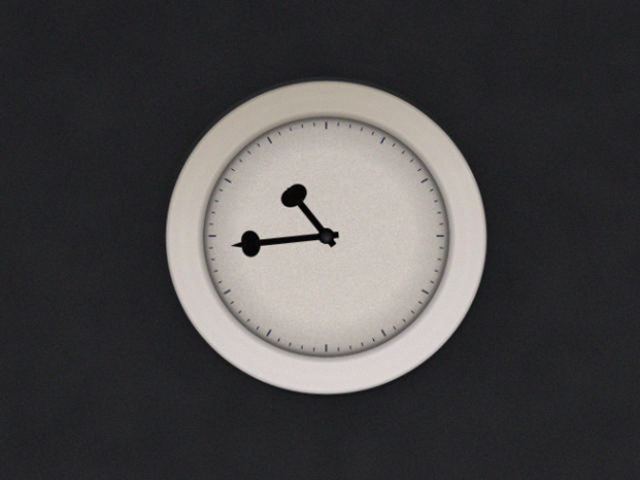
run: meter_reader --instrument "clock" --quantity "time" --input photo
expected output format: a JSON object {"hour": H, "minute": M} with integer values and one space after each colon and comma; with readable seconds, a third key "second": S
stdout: {"hour": 10, "minute": 44}
